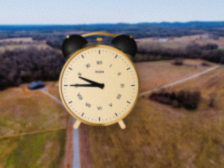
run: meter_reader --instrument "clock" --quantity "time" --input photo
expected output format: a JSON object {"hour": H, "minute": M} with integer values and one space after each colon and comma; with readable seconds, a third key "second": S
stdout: {"hour": 9, "minute": 45}
